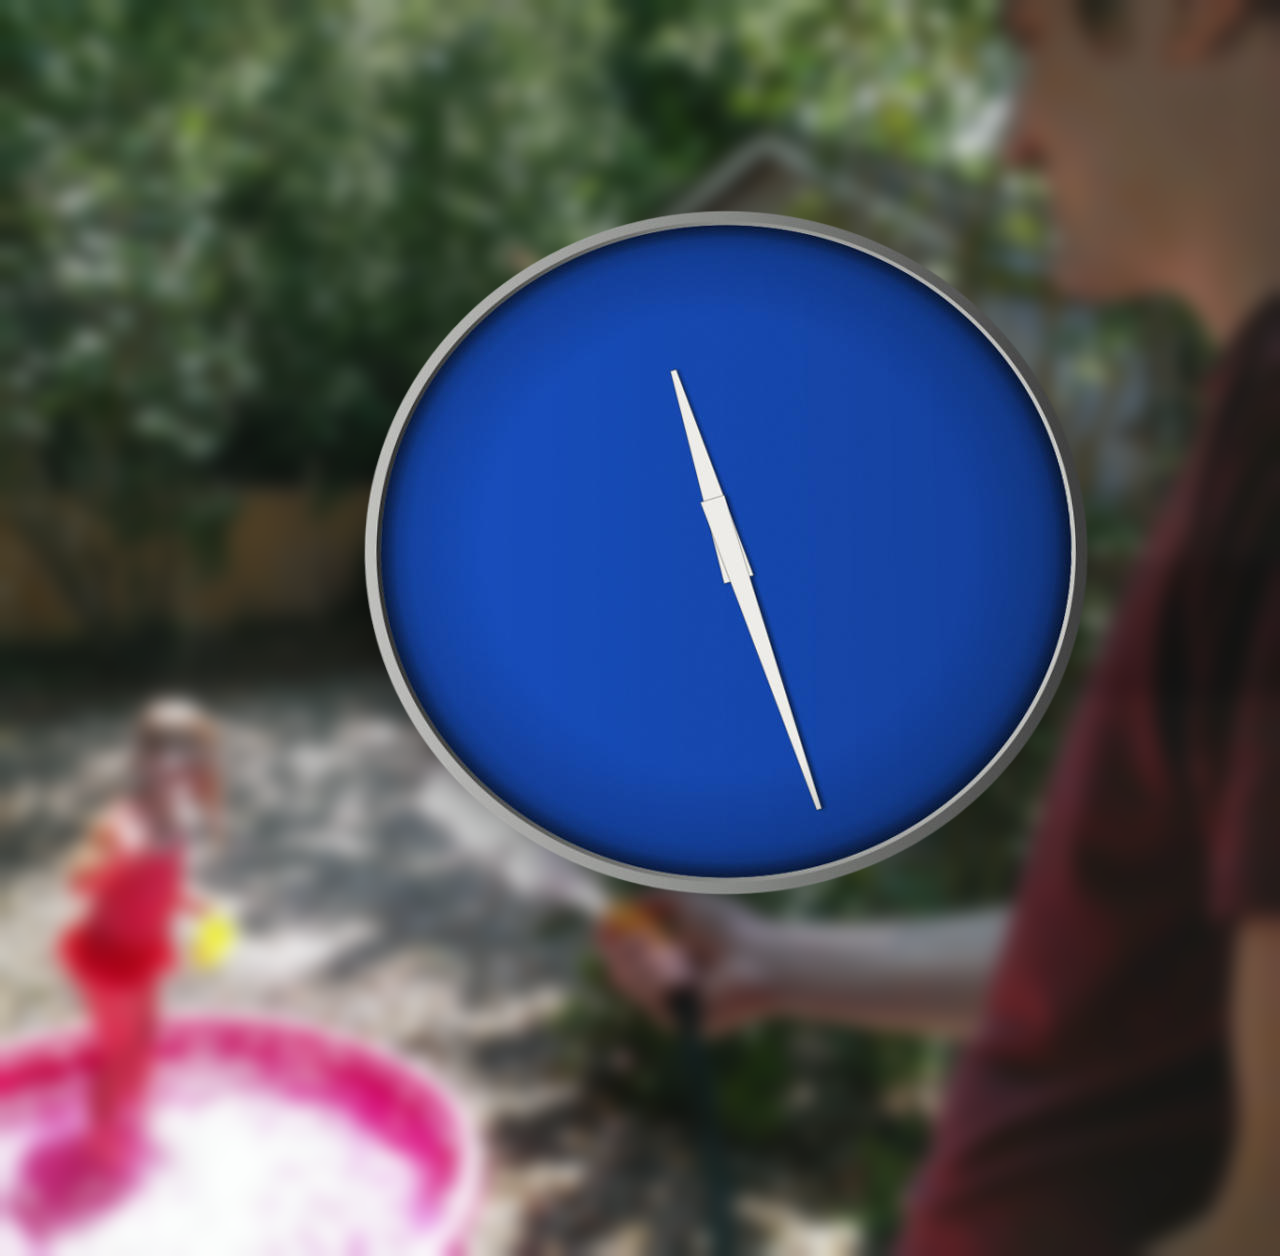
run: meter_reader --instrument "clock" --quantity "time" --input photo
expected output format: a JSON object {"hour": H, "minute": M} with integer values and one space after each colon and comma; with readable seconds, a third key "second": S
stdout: {"hour": 11, "minute": 27}
